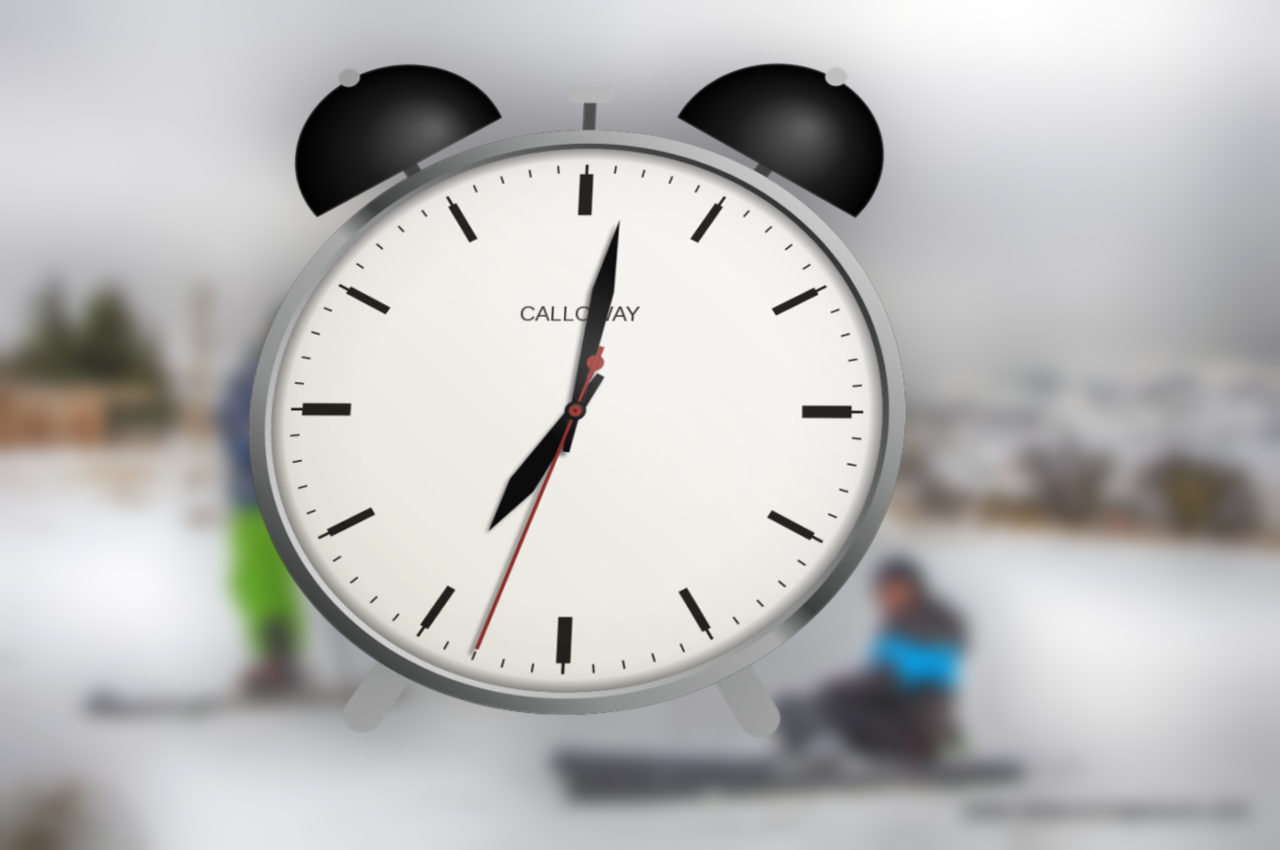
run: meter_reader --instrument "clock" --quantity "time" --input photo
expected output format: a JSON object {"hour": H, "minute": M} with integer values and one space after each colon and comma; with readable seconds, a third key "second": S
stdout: {"hour": 7, "minute": 1, "second": 33}
